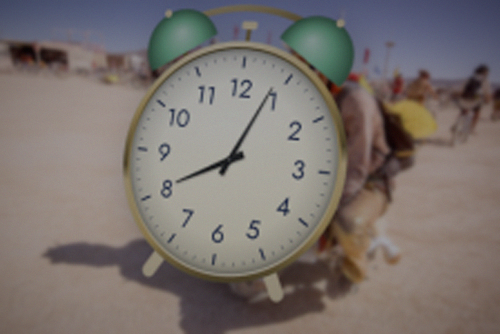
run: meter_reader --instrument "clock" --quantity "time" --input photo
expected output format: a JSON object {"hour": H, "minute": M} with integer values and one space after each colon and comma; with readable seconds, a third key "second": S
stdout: {"hour": 8, "minute": 4}
